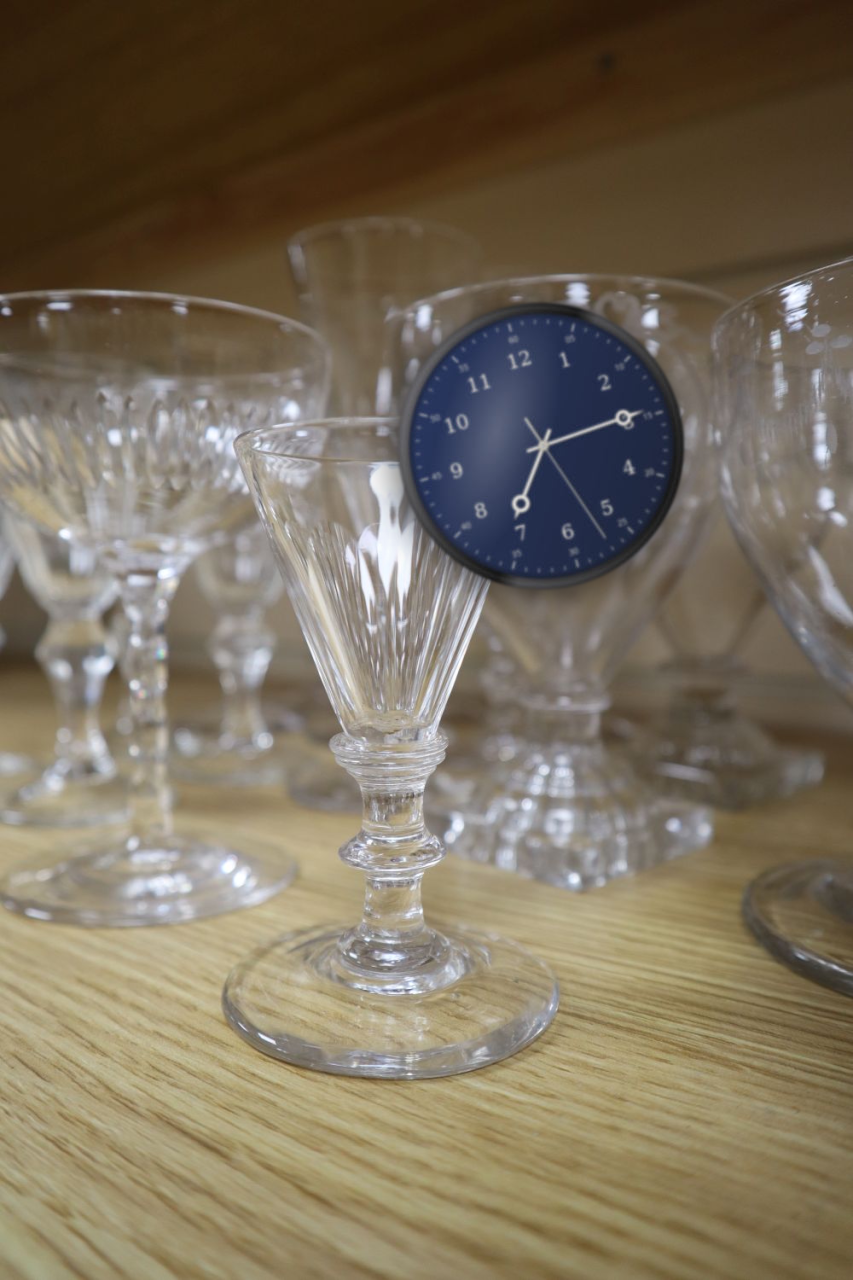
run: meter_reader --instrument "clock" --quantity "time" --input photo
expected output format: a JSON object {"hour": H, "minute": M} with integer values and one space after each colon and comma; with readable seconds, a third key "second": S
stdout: {"hour": 7, "minute": 14, "second": 27}
